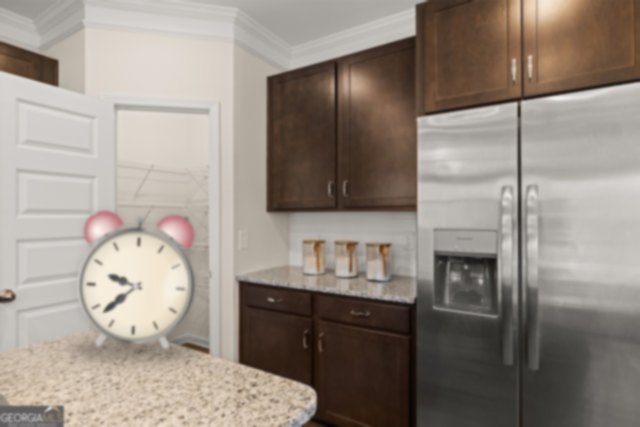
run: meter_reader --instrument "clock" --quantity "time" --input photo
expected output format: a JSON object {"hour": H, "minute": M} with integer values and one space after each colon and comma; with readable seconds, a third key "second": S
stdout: {"hour": 9, "minute": 38}
